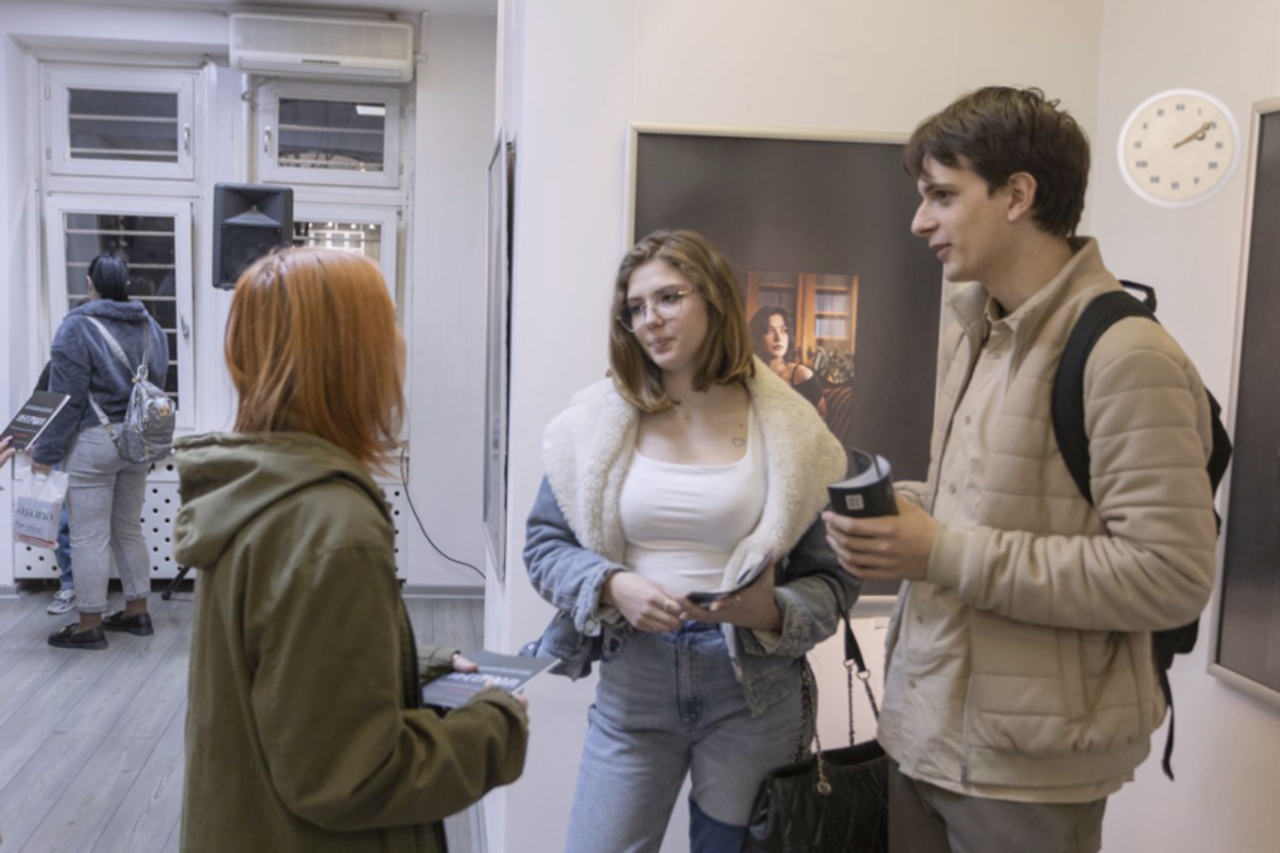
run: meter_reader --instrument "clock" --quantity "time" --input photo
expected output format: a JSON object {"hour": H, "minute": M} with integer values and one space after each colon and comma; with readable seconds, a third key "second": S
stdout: {"hour": 2, "minute": 9}
